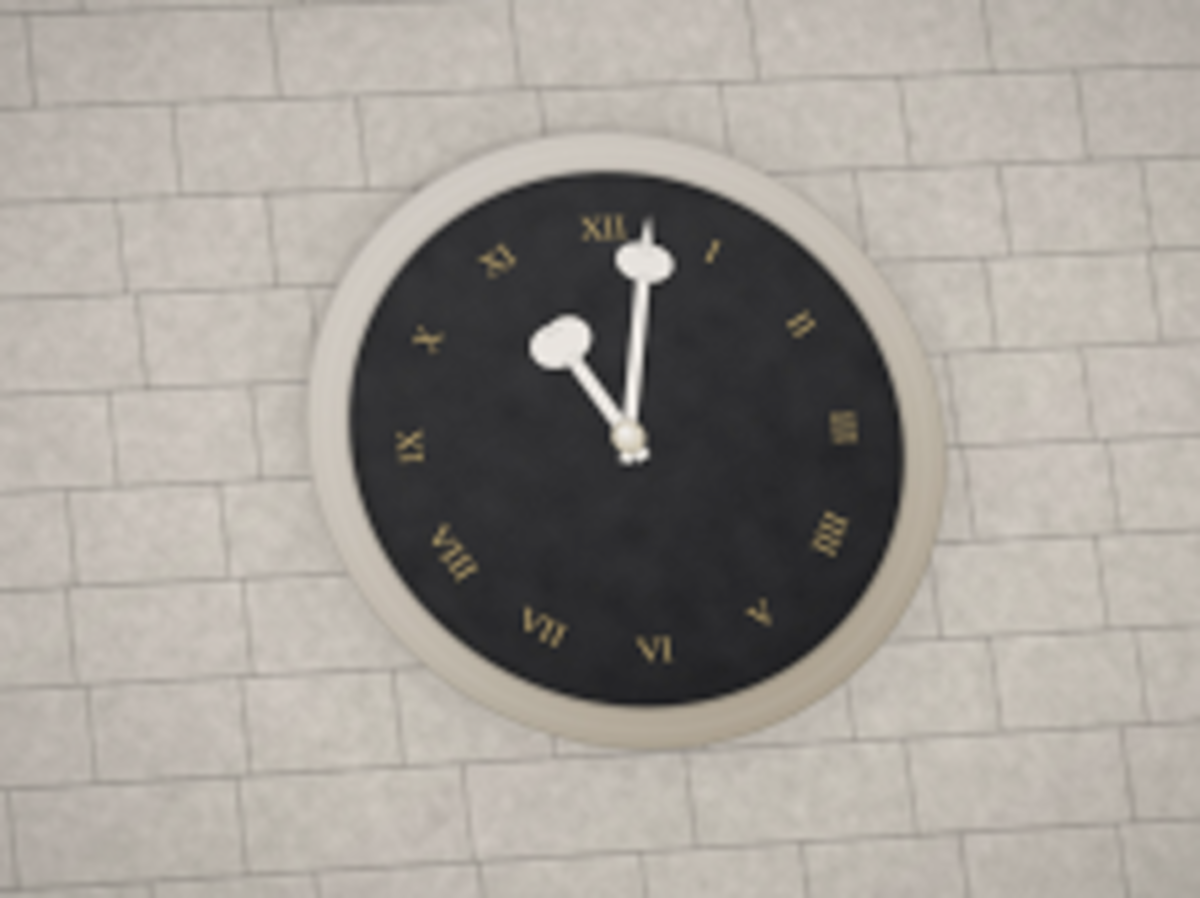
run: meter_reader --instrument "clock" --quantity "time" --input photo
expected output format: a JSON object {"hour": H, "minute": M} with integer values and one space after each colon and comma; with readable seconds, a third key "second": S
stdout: {"hour": 11, "minute": 2}
